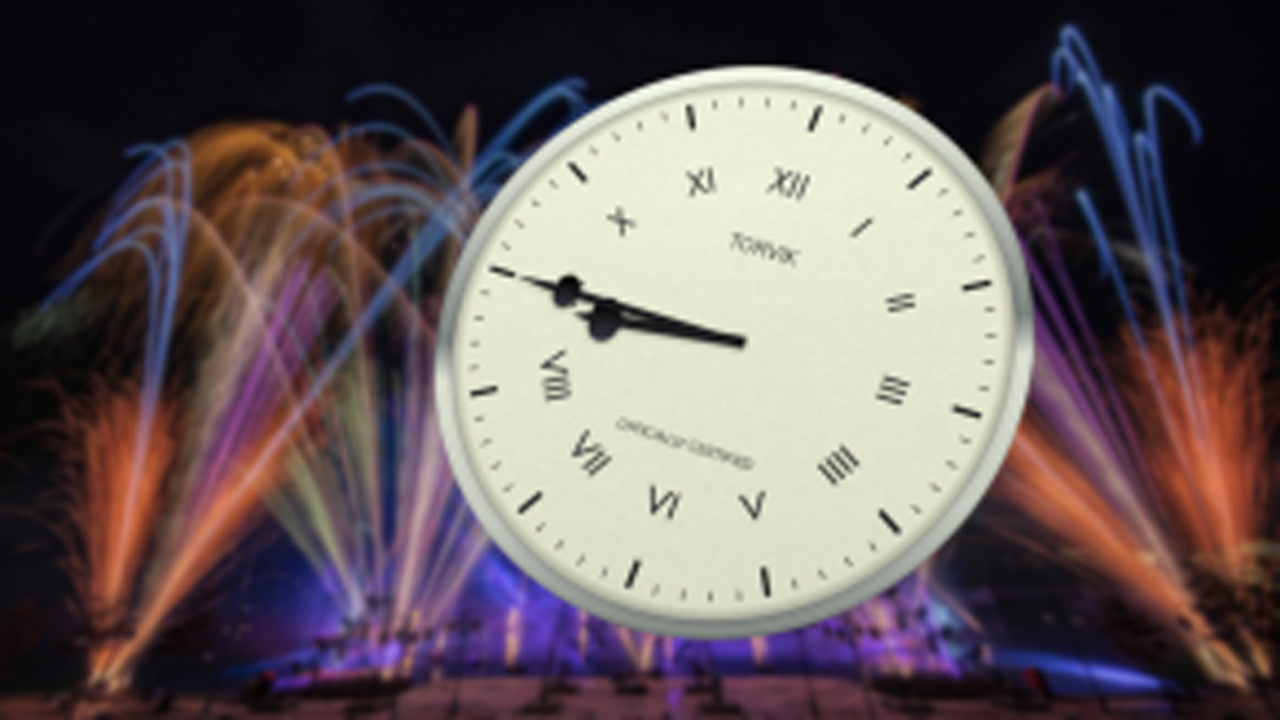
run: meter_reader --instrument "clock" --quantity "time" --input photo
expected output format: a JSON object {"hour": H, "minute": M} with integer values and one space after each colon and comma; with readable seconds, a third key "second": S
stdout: {"hour": 8, "minute": 45}
